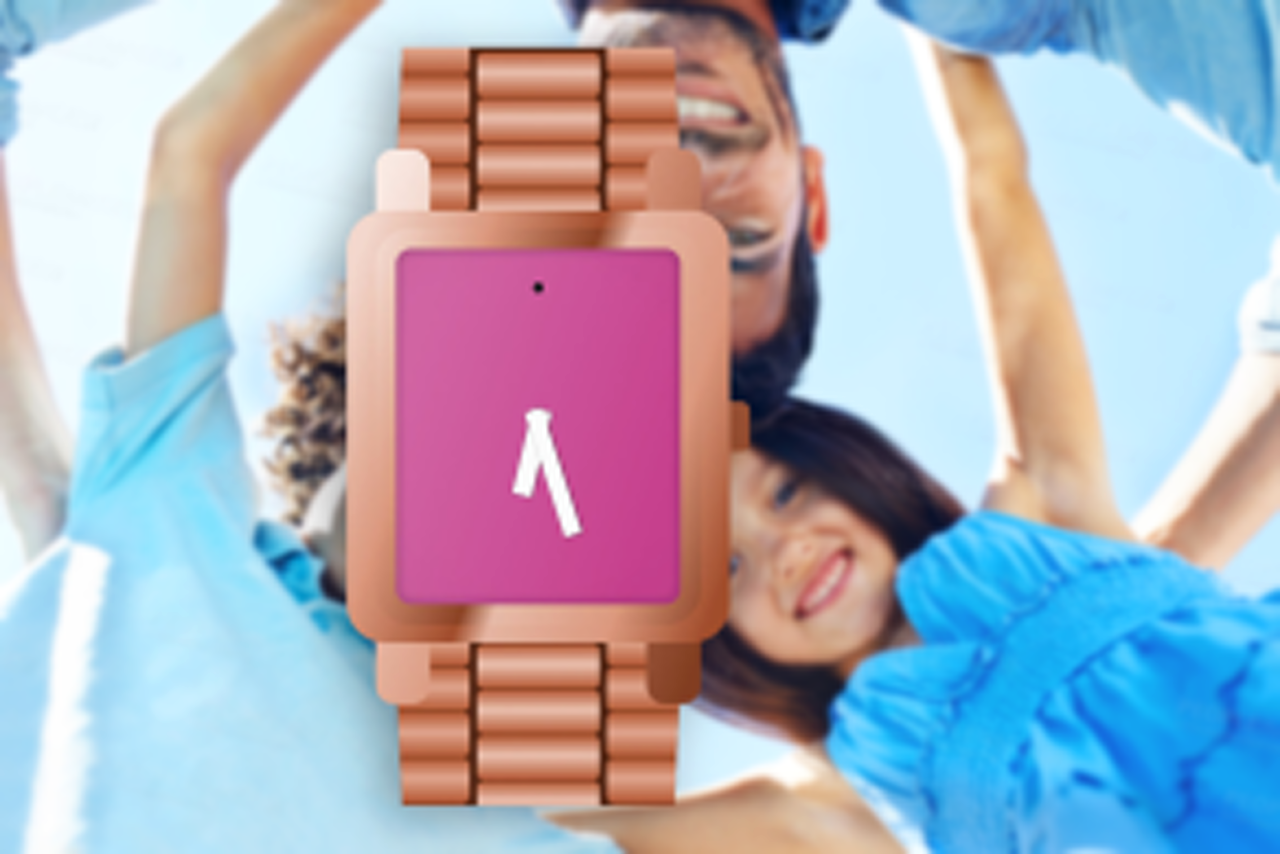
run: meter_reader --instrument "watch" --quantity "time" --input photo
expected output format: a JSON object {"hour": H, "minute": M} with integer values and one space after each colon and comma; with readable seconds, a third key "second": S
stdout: {"hour": 6, "minute": 27}
